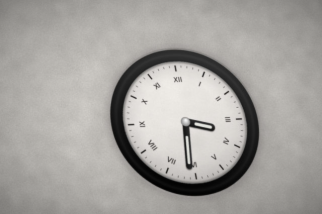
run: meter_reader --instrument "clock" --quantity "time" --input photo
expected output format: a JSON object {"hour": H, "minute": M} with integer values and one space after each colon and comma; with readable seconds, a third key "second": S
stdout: {"hour": 3, "minute": 31}
